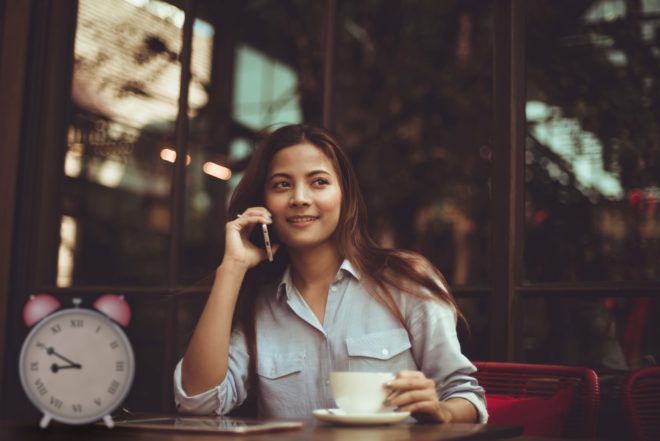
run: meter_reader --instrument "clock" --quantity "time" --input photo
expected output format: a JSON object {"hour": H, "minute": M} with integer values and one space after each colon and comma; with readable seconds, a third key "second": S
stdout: {"hour": 8, "minute": 50}
